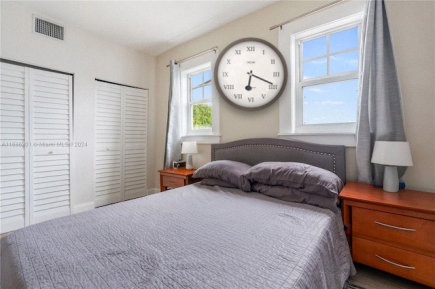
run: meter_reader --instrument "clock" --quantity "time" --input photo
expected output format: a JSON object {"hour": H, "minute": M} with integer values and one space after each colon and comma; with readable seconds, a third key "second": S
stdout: {"hour": 6, "minute": 19}
